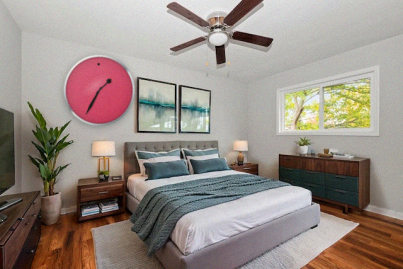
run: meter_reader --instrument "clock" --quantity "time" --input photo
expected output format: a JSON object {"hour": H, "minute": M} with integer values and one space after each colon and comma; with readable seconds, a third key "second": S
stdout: {"hour": 1, "minute": 35}
